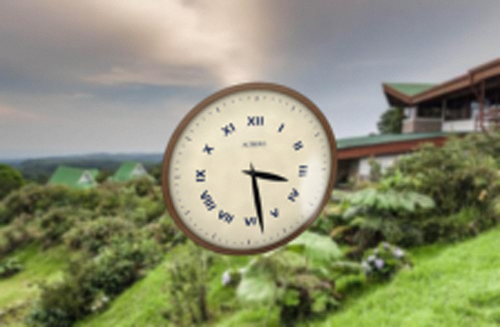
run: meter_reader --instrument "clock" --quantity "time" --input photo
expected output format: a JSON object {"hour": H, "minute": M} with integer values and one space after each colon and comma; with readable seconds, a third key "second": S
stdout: {"hour": 3, "minute": 28}
